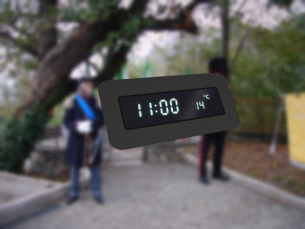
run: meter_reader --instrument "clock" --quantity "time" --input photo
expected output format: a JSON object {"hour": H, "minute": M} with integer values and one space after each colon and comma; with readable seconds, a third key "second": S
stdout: {"hour": 11, "minute": 0}
